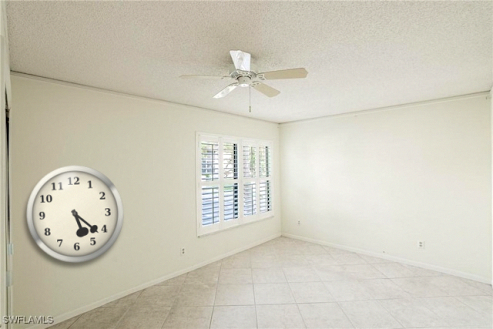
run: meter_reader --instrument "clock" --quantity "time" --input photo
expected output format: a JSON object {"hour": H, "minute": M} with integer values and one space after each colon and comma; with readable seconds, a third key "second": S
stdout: {"hour": 5, "minute": 22}
